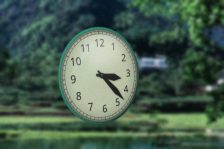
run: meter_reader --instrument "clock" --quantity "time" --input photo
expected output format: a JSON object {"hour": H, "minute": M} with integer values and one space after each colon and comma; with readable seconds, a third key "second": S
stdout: {"hour": 3, "minute": 23}
